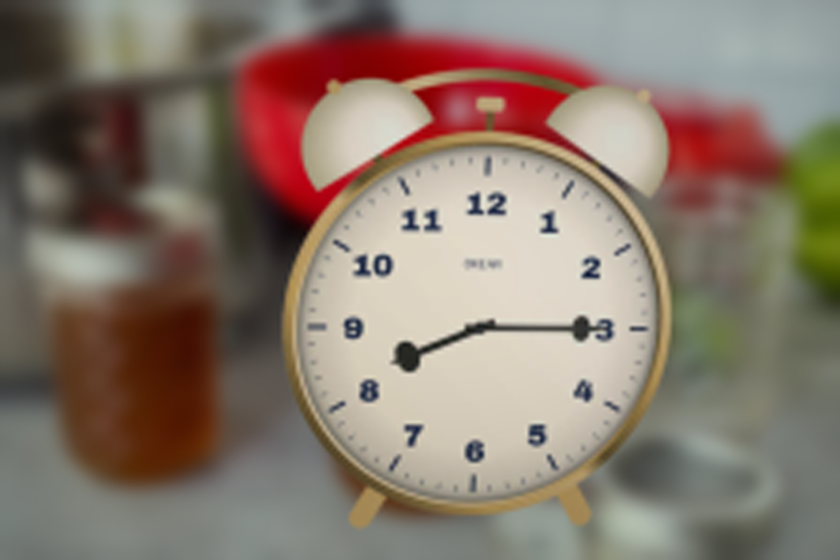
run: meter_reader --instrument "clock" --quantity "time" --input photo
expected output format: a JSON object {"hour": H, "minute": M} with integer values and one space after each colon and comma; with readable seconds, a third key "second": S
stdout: {"hour": 8, "minute": 15}
